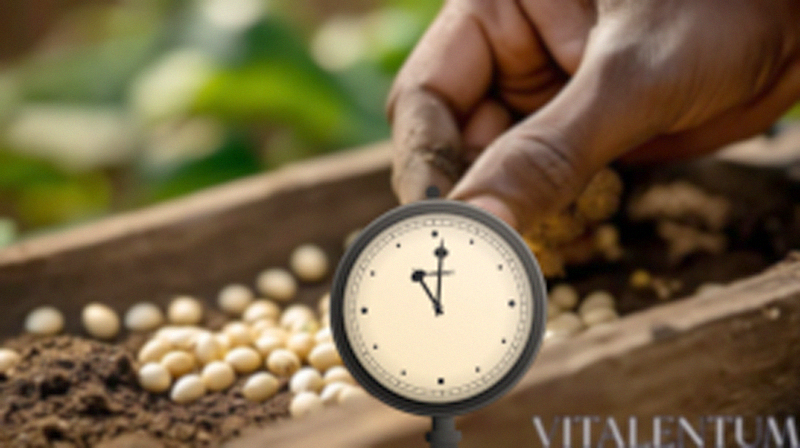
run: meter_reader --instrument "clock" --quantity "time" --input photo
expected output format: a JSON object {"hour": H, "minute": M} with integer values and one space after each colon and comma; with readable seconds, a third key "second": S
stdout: {"hour": 11, "minute": 1}
